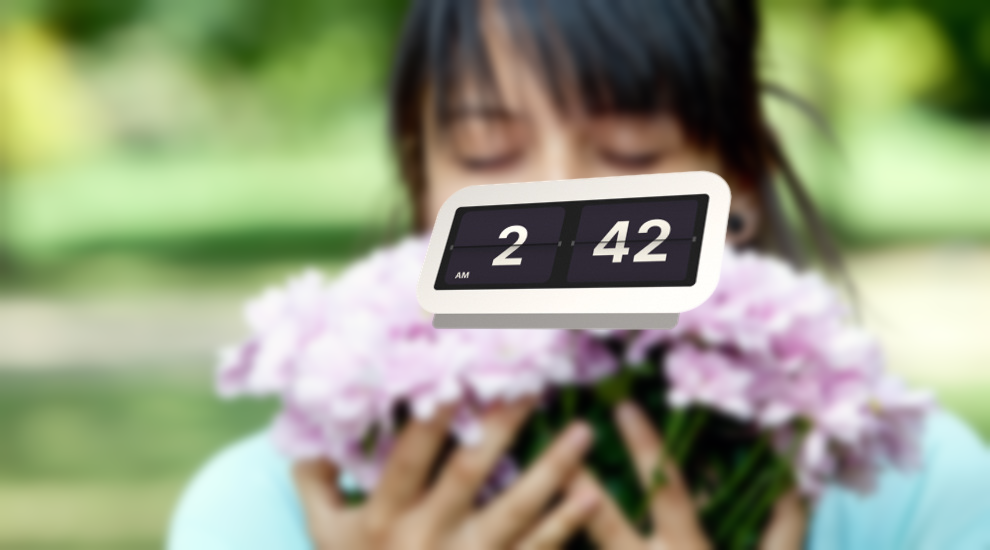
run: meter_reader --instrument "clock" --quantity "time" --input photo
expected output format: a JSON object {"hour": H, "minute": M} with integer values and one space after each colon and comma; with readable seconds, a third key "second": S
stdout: {"hour": 2, "minute": 42}
